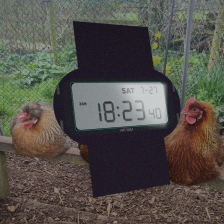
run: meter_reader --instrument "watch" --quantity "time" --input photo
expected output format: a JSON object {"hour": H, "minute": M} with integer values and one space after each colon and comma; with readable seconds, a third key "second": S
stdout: {"hour": 18, "minute": 23, "second": 40}
